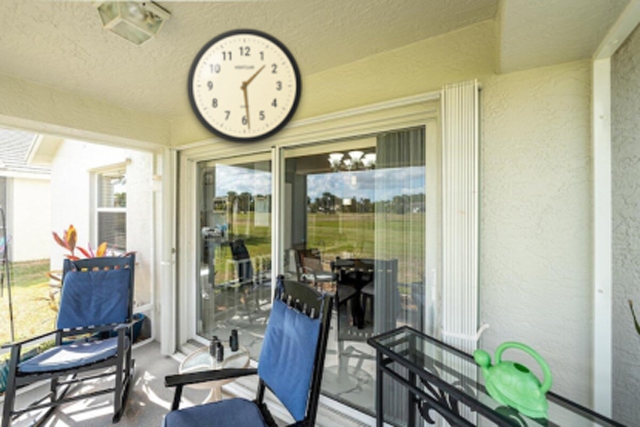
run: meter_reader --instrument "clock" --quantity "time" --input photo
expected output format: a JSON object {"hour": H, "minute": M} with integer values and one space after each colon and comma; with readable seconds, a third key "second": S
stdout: {"hour": 1, "minute": 29}
